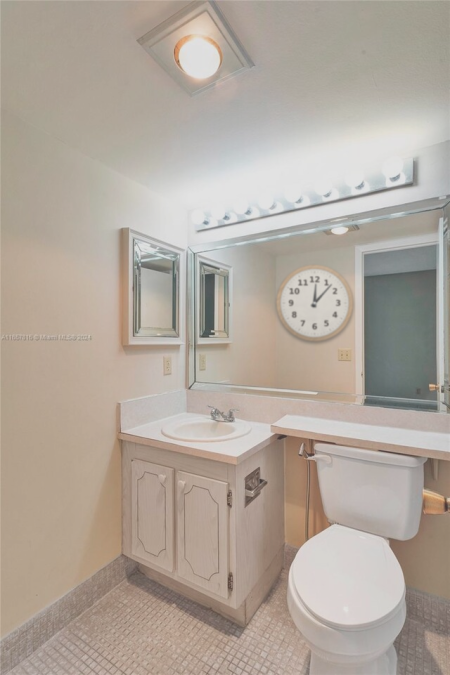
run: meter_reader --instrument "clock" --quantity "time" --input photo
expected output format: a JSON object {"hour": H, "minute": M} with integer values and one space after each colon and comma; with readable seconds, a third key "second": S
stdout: {"hour": 12, "minute": 7}
